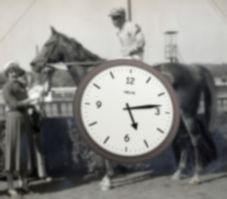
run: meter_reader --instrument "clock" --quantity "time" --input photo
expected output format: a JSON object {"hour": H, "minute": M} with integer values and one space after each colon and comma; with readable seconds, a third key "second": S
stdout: {"hour": 5, "minute": 13}
